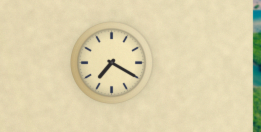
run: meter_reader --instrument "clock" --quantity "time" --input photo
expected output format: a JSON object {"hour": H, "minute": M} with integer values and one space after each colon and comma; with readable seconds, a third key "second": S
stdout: {"hour": 7, "minute": 20}
